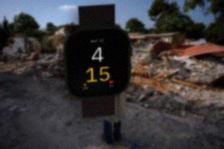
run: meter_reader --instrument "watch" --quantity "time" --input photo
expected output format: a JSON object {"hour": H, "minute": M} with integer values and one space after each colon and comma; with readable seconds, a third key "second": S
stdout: {"hour": 4, "minute": 15}
